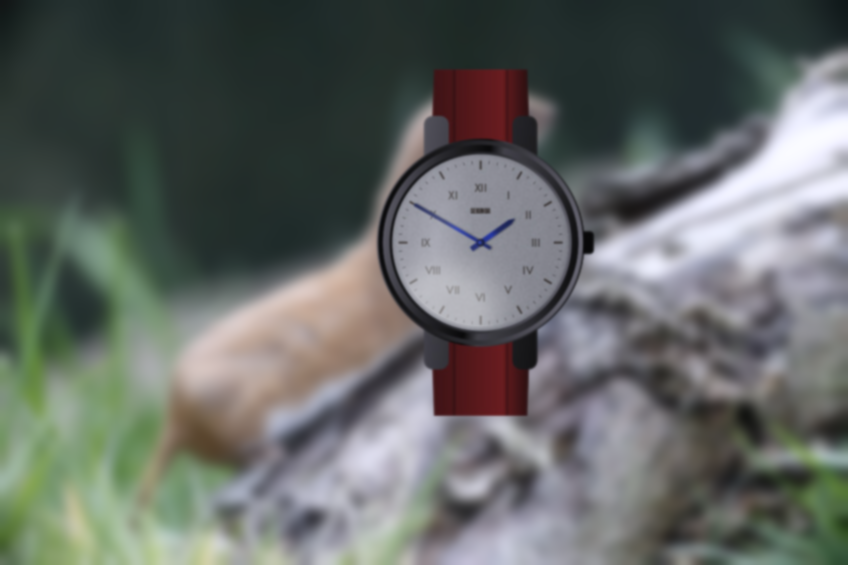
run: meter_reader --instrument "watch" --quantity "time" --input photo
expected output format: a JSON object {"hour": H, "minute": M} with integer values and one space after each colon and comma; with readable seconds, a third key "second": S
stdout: {"hour": 1, "minute": 50}
